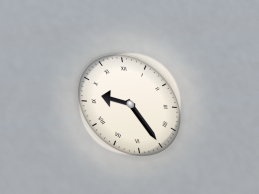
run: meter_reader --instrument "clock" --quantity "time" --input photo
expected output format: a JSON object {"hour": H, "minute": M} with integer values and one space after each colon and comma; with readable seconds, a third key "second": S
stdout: {"hour": 9, "minute": 25}
